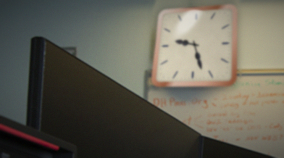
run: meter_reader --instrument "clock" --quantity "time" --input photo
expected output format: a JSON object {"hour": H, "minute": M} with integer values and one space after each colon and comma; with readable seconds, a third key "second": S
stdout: {"hour": 9, "minute": 27}
